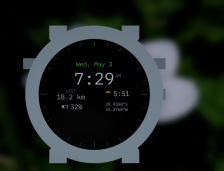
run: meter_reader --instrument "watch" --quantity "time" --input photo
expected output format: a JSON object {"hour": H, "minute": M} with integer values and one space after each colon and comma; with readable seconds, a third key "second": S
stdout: {"hour": 7, "minute": 29}
